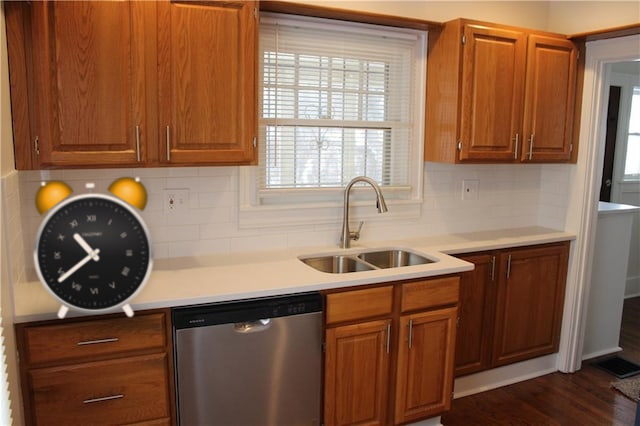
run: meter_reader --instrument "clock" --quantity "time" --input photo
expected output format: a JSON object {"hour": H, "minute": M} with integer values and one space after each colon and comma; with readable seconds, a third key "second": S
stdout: {"hour": 10, "minute": 39}
